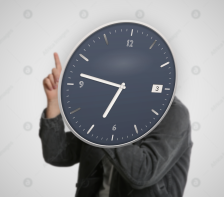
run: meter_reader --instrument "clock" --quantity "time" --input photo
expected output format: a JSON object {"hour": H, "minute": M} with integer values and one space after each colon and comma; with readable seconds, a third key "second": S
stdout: {"hour": 6, "minute": 47}
